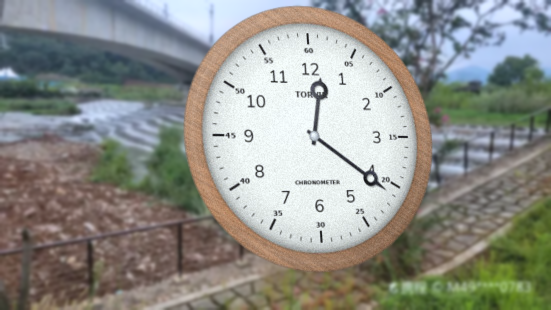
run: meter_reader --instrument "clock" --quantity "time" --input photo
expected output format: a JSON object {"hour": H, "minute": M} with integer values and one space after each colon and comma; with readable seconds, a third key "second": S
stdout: {"hour": 12, "minute": 21}
